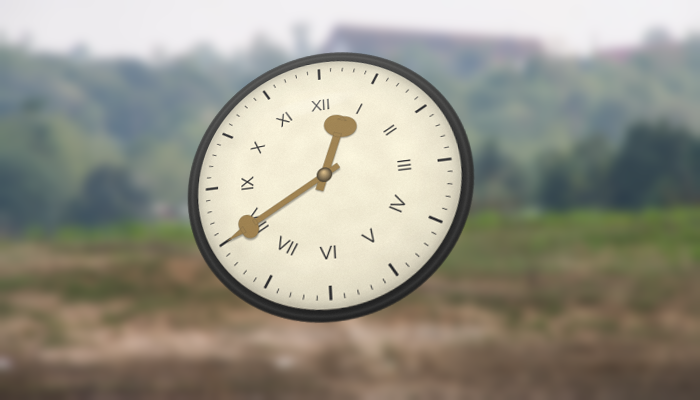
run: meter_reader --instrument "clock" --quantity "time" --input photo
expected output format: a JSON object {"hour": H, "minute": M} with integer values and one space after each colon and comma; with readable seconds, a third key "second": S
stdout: {"hour": 12, "minute": 40}
